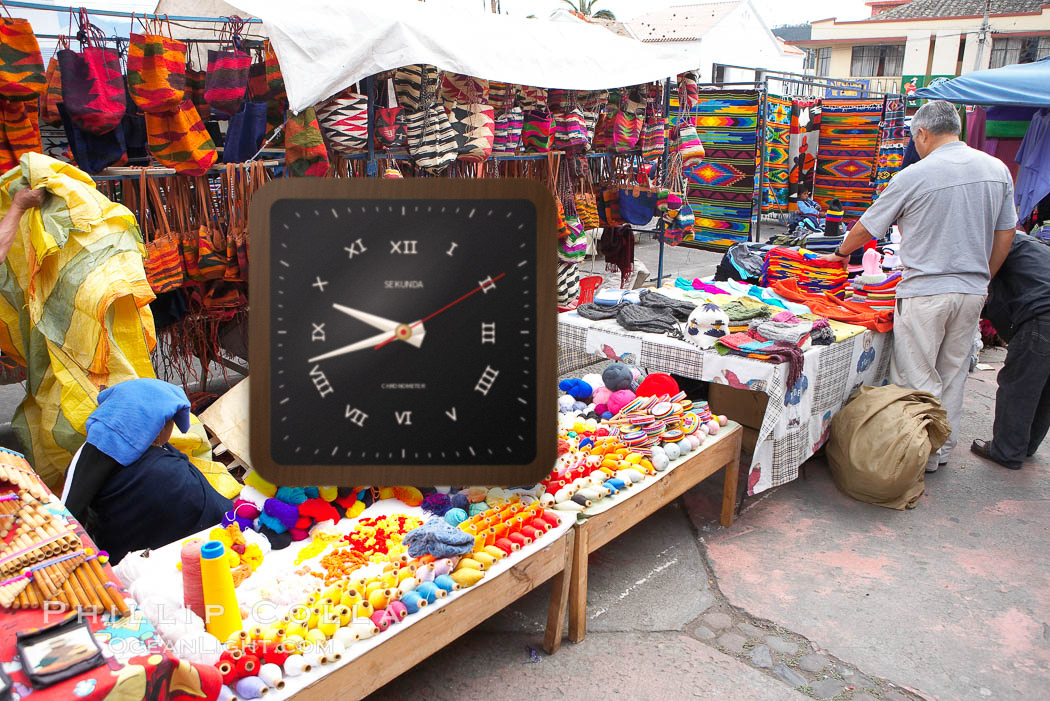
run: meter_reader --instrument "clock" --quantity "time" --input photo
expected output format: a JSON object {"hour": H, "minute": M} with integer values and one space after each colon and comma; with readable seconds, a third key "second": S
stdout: {"hour": 9, "minute": 42, "second": 10}
